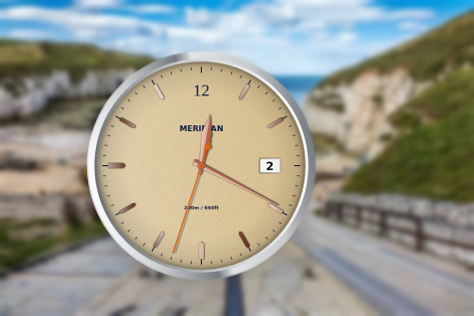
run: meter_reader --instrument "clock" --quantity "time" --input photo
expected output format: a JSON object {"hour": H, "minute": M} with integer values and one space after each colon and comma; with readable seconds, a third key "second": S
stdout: {"hour": 12, "minute": 19, "second": 33}
